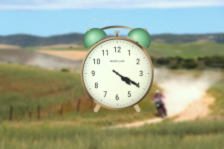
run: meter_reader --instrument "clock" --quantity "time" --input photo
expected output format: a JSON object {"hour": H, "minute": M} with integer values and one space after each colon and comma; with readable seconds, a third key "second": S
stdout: {"hour": 4, "minute": 20}
